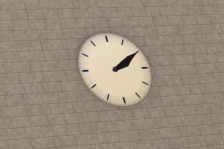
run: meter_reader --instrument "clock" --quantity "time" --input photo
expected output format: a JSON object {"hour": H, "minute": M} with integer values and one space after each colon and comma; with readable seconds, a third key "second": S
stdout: {"hour": 2, "minute": 10}
